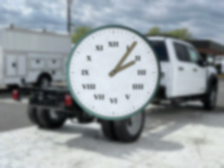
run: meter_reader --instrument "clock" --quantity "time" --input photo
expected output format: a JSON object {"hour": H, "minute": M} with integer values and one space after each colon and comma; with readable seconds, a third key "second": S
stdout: {"hour": 2, "minute": 6}
